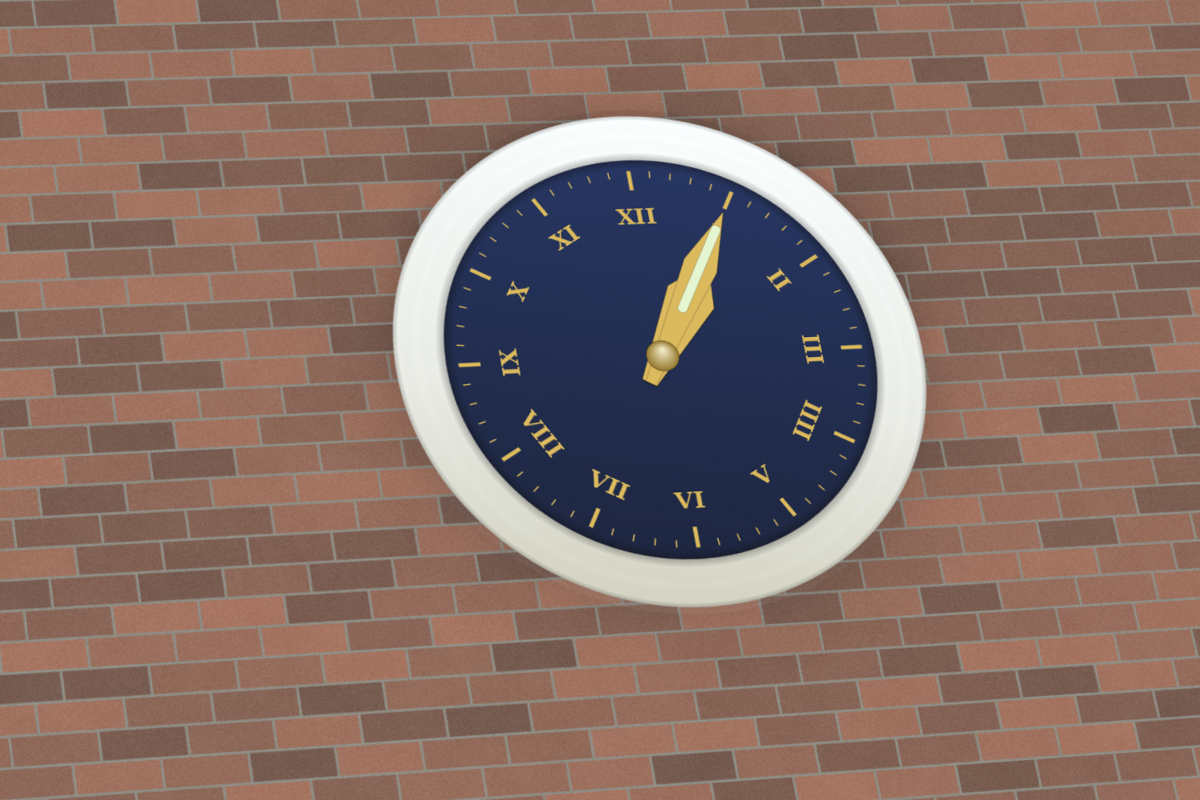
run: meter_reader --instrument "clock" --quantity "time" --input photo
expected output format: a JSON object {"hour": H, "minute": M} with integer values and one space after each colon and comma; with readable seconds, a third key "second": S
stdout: {"hour": 1, "minute": 5}
